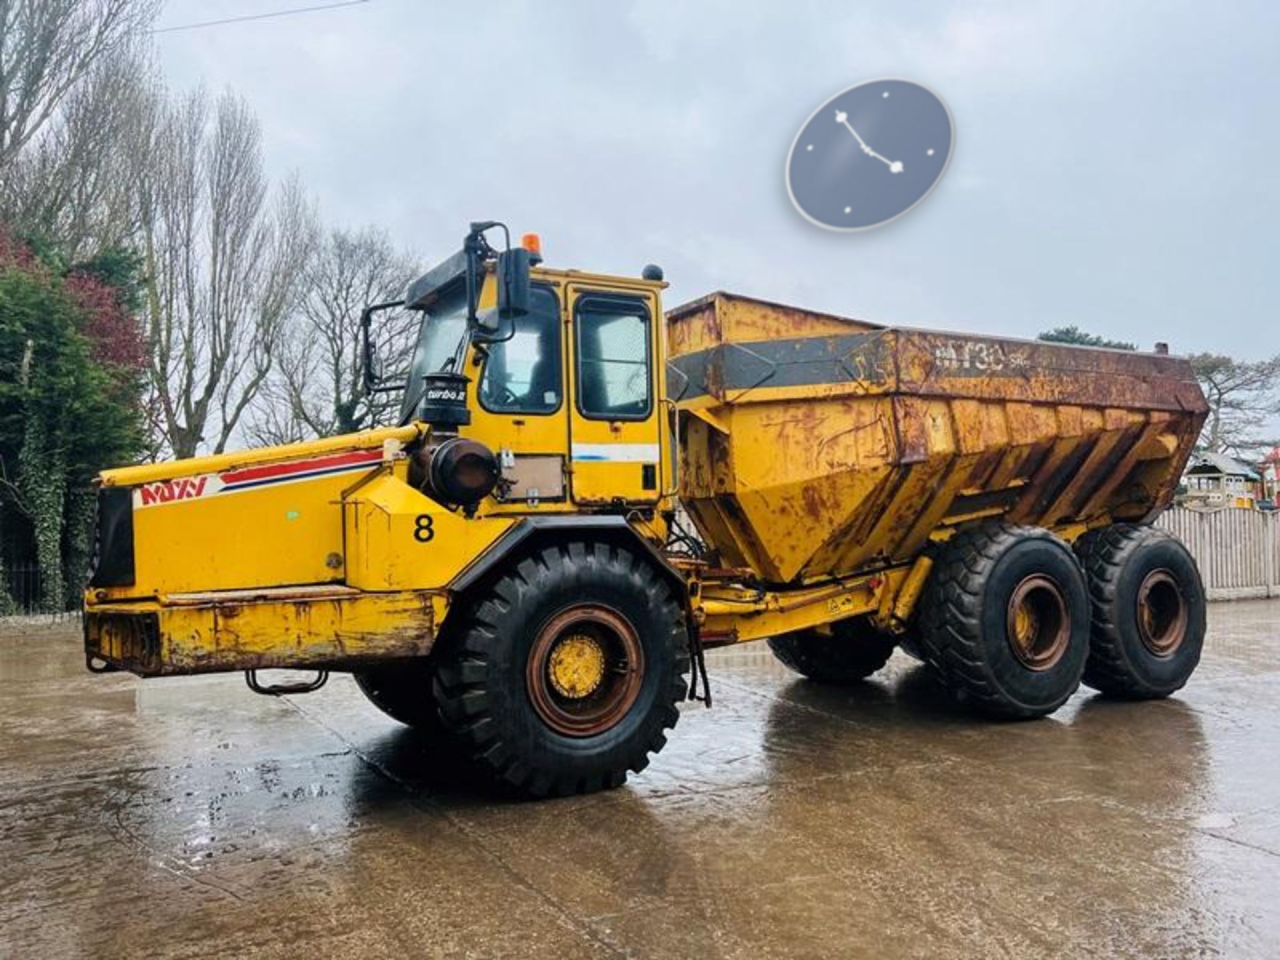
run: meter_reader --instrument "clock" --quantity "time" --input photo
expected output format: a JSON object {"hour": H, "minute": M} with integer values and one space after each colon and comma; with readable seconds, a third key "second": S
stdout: {"hour": 3, "minute": 52}
